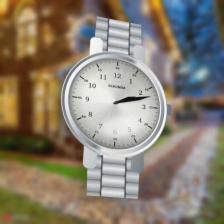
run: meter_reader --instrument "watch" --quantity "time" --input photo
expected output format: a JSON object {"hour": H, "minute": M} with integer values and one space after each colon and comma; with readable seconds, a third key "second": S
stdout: {"hour": 2, "minute": 12}
